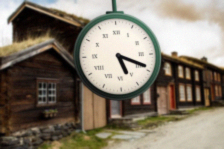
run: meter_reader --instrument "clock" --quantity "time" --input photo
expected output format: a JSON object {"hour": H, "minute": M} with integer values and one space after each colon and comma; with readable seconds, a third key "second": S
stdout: {"hour": 5, "minute": 19}
